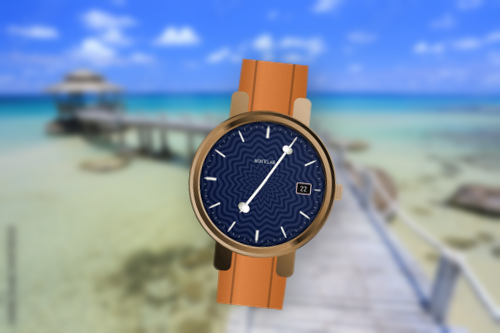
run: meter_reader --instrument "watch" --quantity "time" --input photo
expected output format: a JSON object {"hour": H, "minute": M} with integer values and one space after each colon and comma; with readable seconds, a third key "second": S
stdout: {"hour": 7, "minute": 5}
